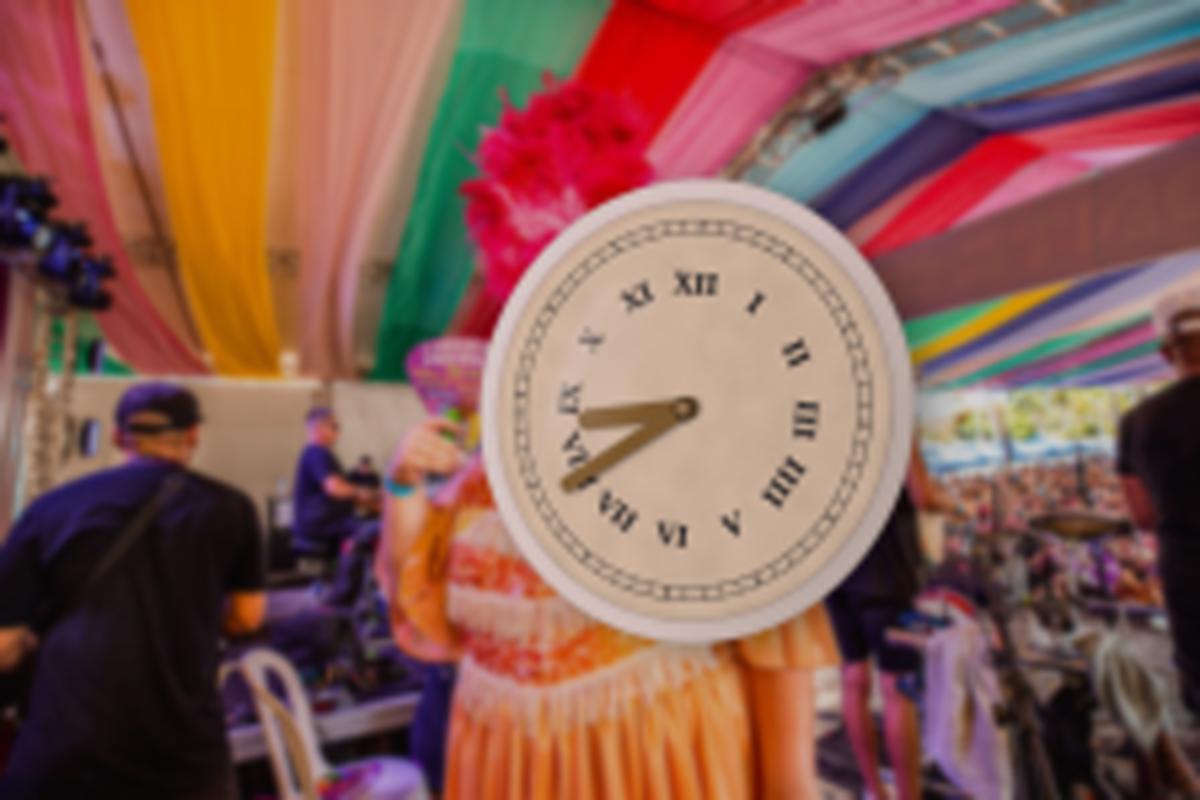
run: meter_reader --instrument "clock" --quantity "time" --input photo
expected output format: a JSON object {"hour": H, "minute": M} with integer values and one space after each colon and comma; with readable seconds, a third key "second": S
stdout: {"hour": 8, "minute": 39}
